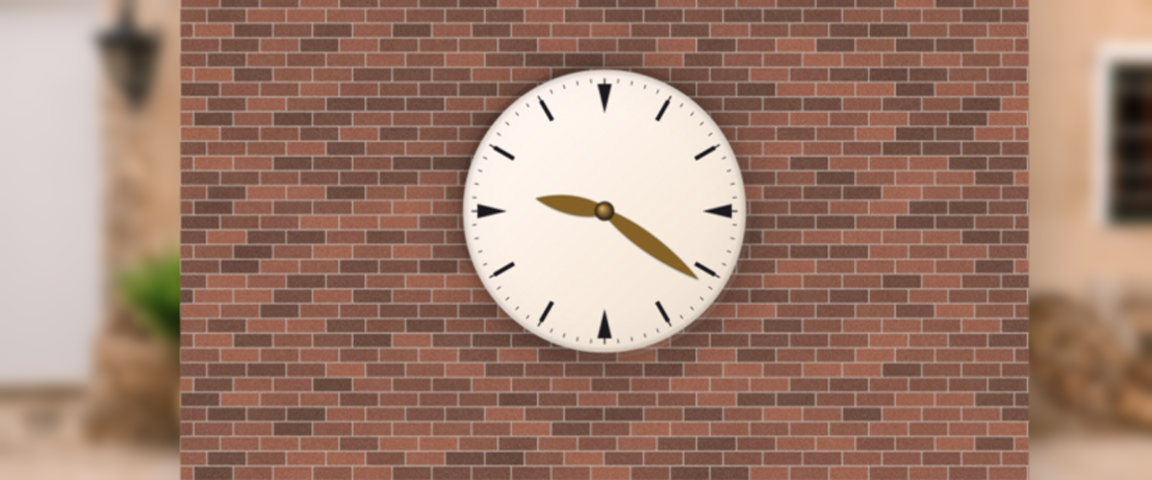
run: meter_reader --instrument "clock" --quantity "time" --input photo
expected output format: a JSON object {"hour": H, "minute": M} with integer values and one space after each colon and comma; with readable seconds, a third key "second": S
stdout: {"hour": 9, "minute": 21}
